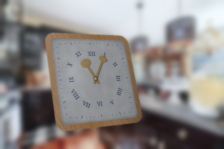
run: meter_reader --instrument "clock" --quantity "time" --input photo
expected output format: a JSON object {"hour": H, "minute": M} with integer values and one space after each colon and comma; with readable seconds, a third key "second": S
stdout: {"hour": 11, "minute": 5}
